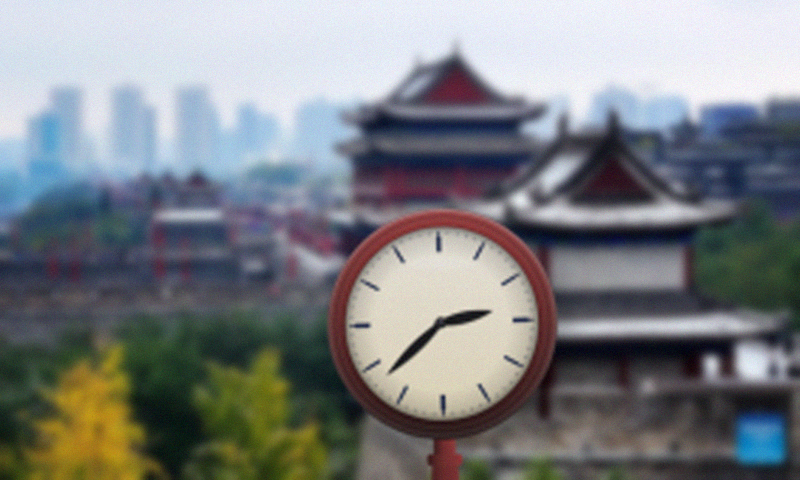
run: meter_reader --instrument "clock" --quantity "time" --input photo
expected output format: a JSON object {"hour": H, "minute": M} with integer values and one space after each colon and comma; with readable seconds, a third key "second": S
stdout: {"hour": 2, "minute": 38}
